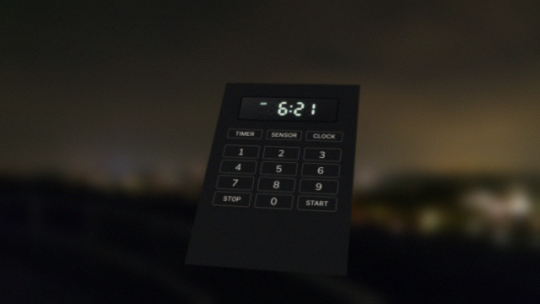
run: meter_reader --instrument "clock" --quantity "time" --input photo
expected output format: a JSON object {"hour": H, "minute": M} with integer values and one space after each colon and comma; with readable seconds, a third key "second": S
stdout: {"hour": 6, "minute": 21}
